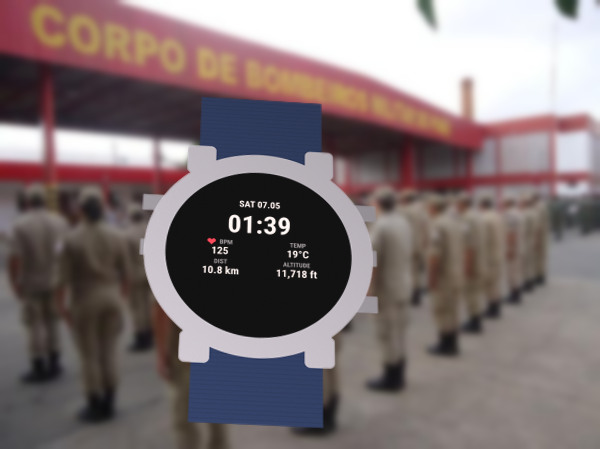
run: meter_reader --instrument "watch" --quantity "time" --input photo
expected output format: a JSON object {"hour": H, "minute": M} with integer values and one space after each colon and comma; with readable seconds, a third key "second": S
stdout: {"hour": 1, "minute": 39}
